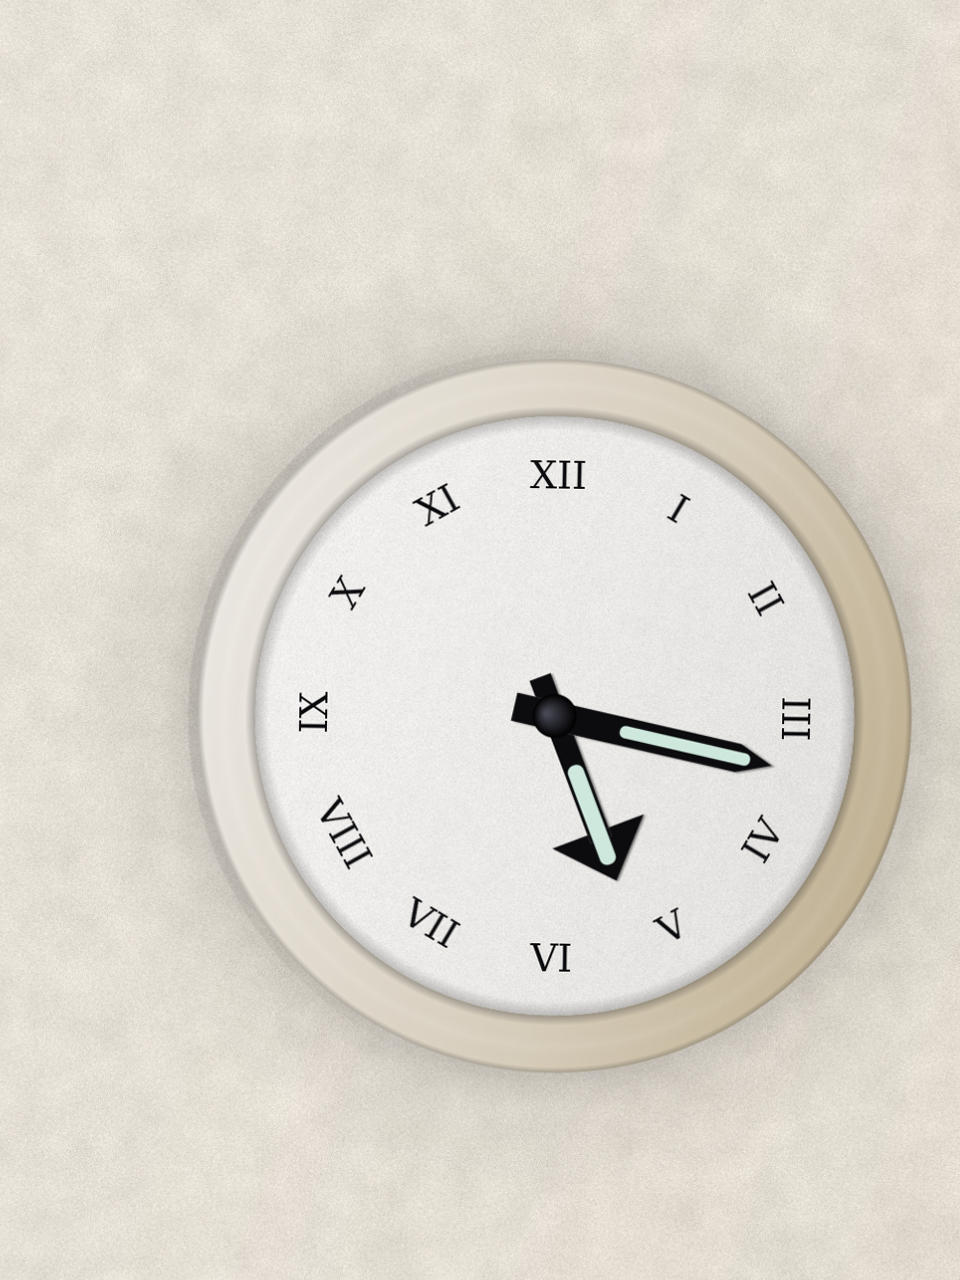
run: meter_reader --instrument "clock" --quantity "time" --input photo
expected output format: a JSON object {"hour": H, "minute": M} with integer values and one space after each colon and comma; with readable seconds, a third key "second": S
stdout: {"hour": 5, "minute": 17}
